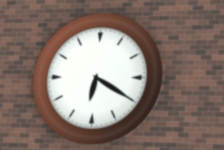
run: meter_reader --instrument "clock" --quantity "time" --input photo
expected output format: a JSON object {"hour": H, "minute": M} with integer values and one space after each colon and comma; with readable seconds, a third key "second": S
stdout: {"hour": 6, "minute": 20}
